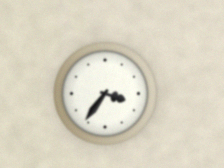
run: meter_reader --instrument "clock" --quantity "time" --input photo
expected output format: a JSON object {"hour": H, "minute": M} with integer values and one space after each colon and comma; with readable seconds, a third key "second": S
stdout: {"hour": 3, "minute": 36}
